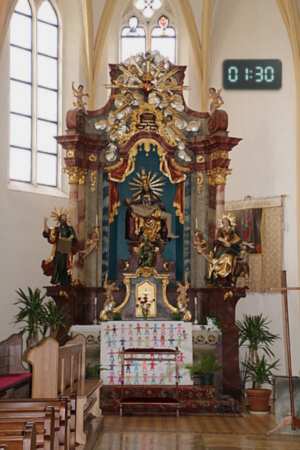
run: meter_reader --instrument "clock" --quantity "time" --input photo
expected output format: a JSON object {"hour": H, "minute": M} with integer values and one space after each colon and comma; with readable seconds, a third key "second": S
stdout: {"hour": 1, "minute": 30}
